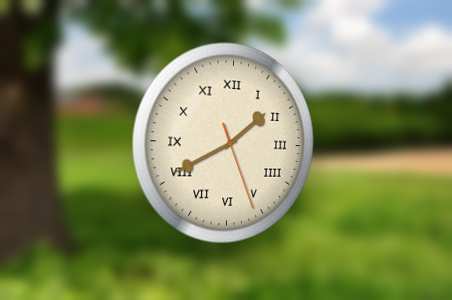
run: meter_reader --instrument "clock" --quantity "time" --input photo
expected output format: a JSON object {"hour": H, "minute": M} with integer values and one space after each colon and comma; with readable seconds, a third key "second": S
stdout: {"hour": 1, "minute": 40, "second": 26}
